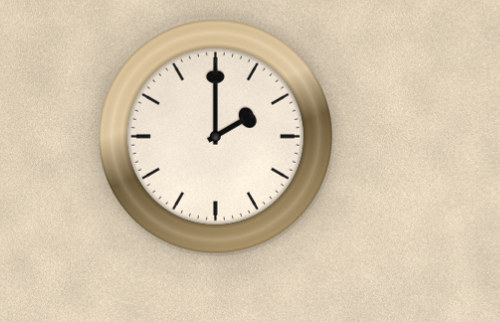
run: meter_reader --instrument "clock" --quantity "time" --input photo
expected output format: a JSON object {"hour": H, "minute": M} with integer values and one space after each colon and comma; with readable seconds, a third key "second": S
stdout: {"hour": 2, "minute": 0}
